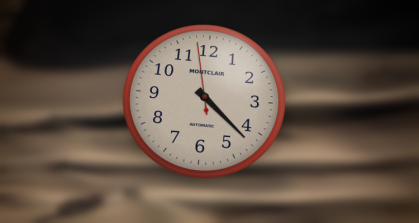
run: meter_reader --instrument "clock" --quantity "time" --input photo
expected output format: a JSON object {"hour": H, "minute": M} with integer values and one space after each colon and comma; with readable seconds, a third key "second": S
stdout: {"hour": 4, "minute": 21, "second": 58}
